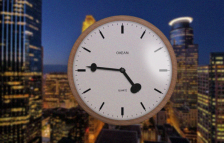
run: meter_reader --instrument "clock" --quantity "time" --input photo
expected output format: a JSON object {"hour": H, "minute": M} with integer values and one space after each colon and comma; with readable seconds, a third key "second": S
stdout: {"hour": 4, "minute": 46}
